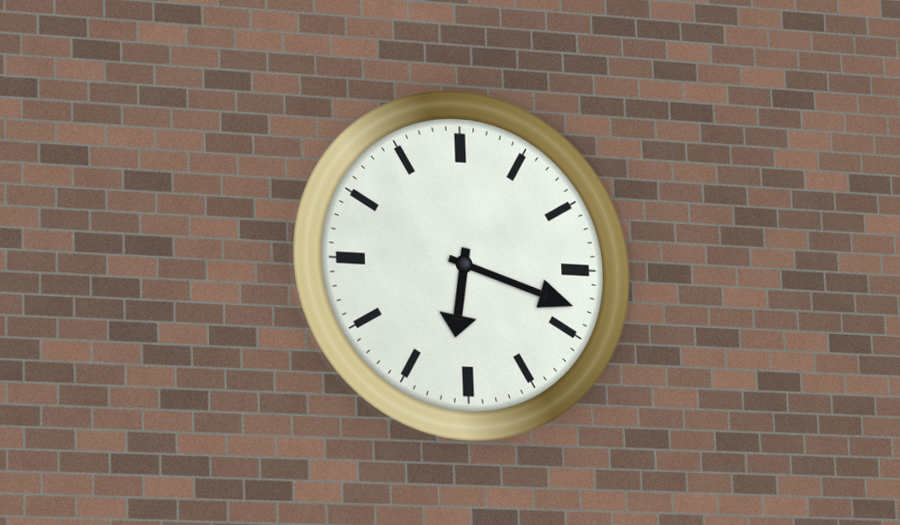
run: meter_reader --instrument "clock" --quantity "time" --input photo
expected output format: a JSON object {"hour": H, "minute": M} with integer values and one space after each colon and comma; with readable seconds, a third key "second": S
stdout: {"hour": 6, "minute": 18}
